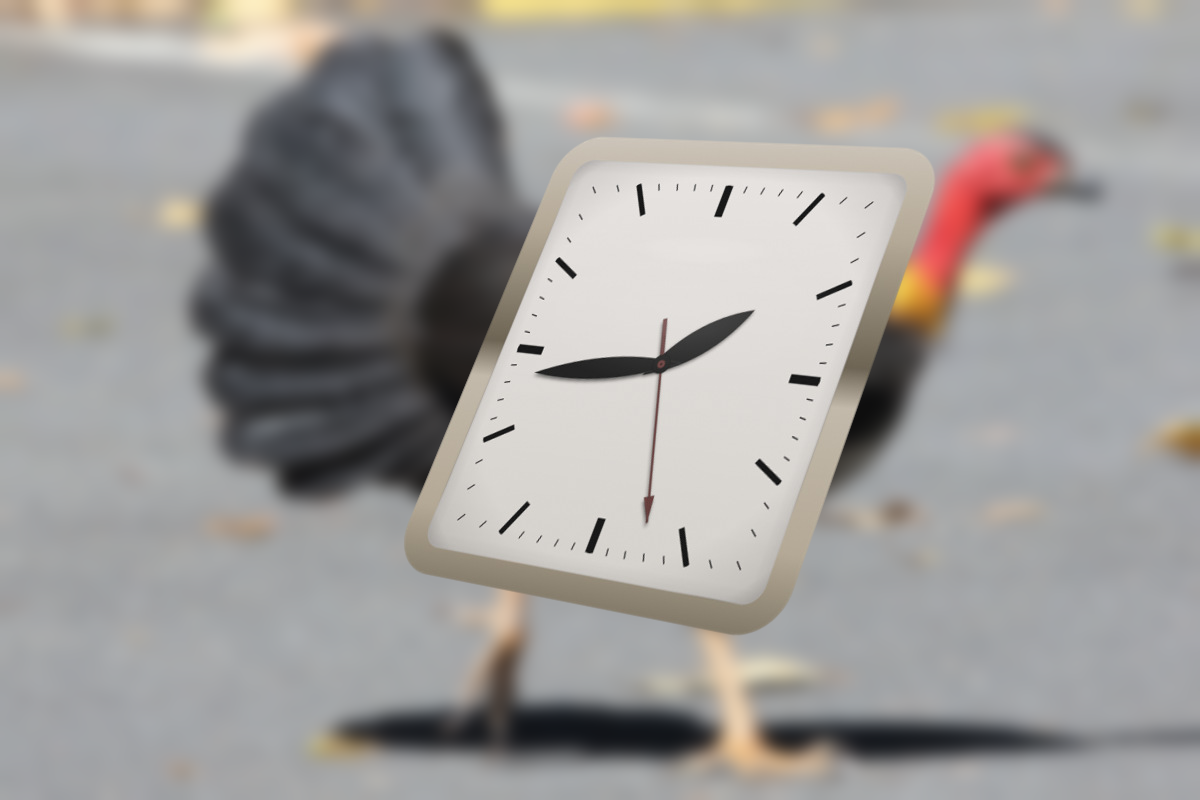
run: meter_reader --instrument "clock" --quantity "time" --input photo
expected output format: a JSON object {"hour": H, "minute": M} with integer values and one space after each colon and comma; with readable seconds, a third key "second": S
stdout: {"hour": 1, "minute": 43, "second": 27}
